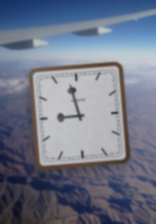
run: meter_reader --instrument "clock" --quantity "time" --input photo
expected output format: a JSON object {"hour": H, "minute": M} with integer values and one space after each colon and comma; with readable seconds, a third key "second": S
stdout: {"hour": 8, "minute": 58}
